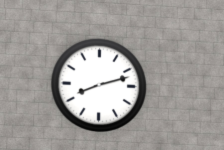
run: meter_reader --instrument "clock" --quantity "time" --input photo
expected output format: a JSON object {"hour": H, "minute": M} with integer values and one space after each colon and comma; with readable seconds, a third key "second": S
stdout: {"hour": 8, "minute": 12}
